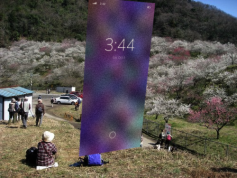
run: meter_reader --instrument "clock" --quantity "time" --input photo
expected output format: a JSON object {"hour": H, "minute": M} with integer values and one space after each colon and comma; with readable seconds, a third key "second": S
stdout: {"hour": 3, "minute": 44}
